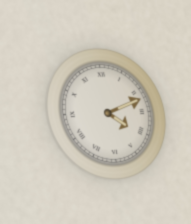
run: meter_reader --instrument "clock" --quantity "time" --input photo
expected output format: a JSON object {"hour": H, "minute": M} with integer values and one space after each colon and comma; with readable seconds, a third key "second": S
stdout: {"hour": 4, "minute": 12}
